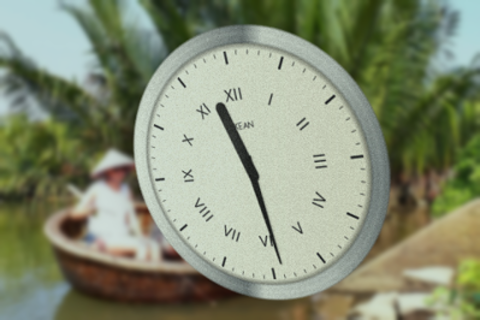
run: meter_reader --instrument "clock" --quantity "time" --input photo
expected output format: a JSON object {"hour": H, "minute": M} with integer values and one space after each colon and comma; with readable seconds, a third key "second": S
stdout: {"hour": 11, "minute": 29}
